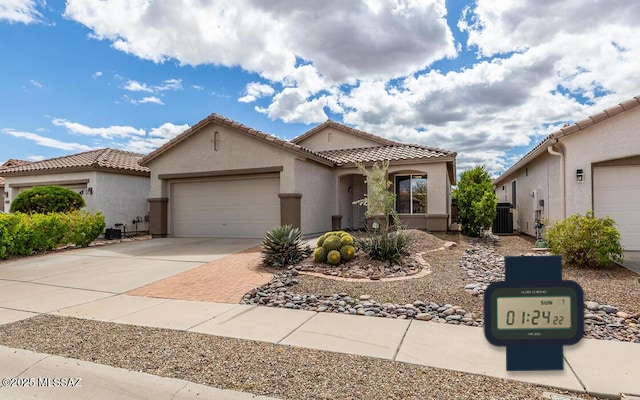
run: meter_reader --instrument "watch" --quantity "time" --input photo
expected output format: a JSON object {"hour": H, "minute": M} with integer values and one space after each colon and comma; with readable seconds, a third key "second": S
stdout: {"hour": 1, "minute": 24, "second": 22}
